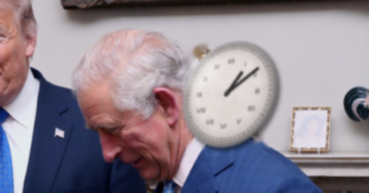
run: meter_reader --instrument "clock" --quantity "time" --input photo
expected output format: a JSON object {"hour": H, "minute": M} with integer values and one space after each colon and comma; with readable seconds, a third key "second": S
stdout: {"hour": 1, "minute": 9}
